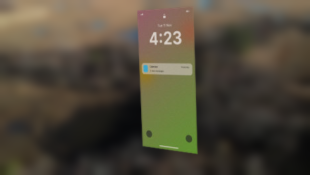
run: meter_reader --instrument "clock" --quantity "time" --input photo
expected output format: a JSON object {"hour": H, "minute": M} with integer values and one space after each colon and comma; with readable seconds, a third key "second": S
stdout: {"hour": 4, "minute": 23}
